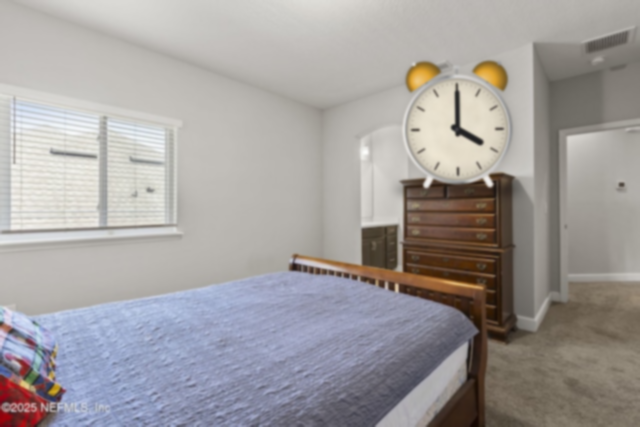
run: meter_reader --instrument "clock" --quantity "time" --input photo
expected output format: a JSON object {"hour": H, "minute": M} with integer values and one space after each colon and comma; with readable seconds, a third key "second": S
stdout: {"hour": 4, "minute": 0}
